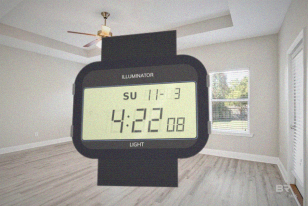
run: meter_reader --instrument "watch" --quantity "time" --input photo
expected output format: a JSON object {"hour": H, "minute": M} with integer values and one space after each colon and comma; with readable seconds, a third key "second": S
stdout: {"hour": 4, "minute": 22, "second": 8}
